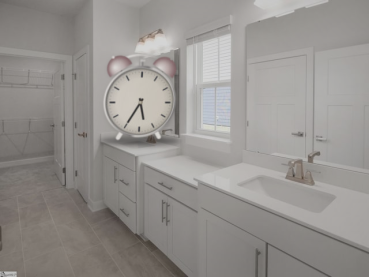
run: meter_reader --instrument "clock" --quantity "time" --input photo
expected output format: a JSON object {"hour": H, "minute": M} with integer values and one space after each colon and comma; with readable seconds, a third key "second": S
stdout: {"hour": 5, "minute": 35}
